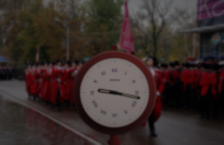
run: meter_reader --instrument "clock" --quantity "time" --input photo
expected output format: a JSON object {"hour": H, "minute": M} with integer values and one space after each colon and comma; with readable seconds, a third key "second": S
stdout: {"hour": 9, "minute": 17}
